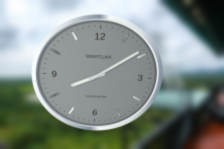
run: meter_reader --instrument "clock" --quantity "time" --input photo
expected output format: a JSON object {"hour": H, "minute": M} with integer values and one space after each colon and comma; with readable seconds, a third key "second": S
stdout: {"hour": 8, "minute": 9}
